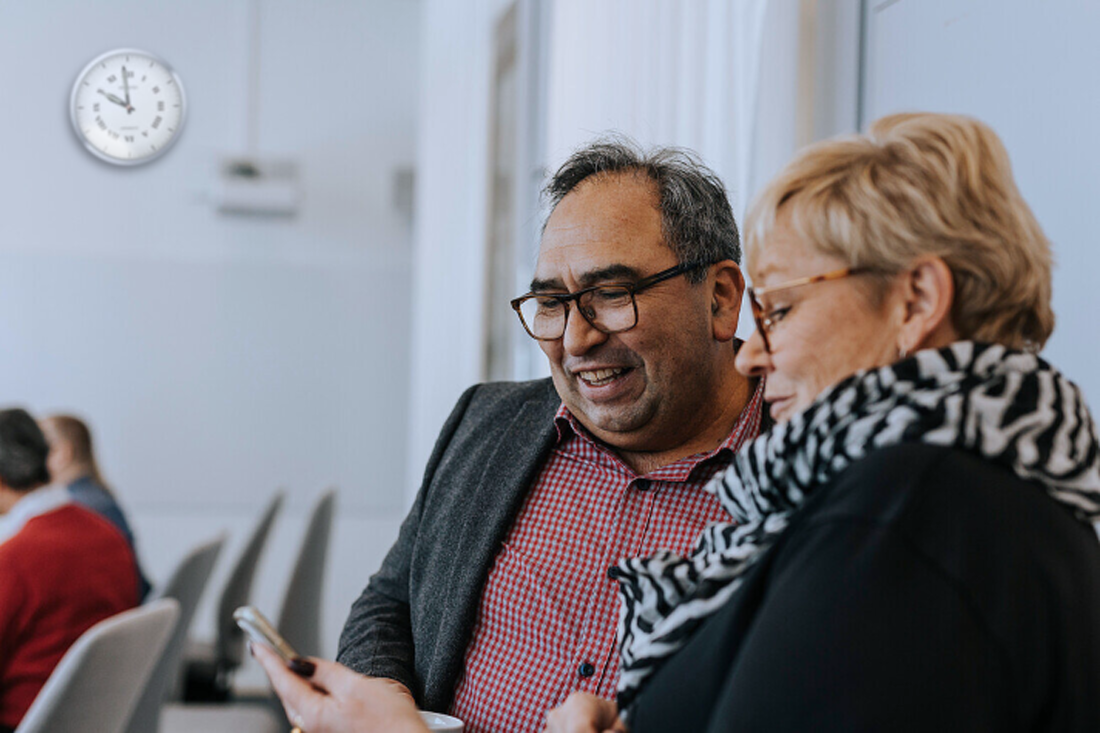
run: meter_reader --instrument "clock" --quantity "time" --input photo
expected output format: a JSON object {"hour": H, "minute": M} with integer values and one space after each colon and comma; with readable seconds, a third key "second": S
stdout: {"hour": 9, "minute": 59}
